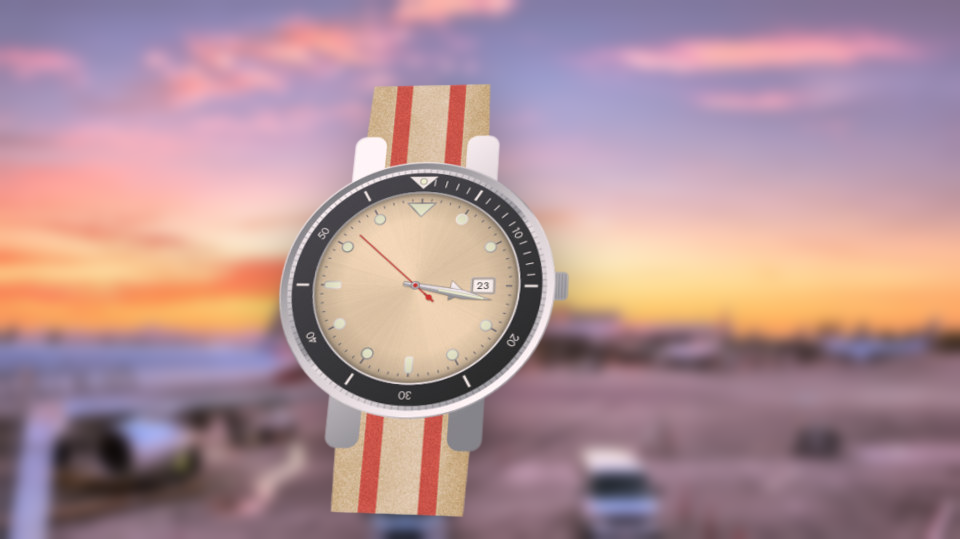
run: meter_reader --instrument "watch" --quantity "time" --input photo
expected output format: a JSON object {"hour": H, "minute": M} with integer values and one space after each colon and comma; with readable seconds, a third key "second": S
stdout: {"hour": 3, "minute": 16, "second": 52}
